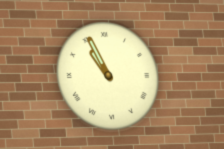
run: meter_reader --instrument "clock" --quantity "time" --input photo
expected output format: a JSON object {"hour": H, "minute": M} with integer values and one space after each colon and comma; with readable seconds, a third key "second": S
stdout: {"hour": 10, "minute": 56}
